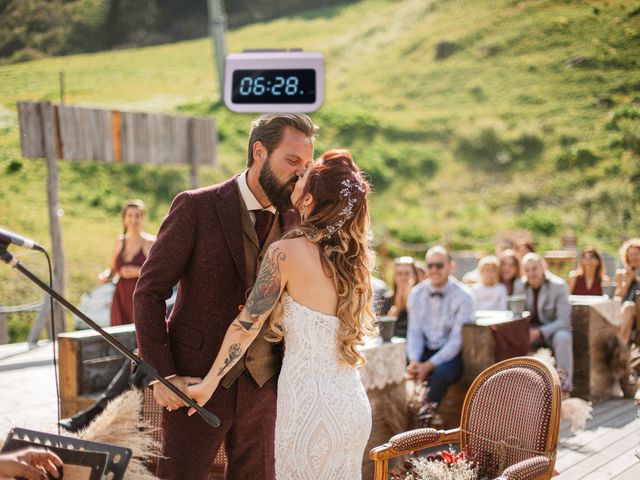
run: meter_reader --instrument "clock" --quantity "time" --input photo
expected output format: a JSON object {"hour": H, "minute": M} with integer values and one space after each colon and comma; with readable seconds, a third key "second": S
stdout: {"hour": 6, "minute": 28}
